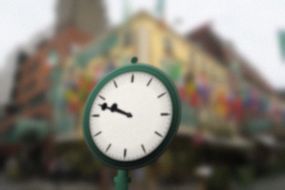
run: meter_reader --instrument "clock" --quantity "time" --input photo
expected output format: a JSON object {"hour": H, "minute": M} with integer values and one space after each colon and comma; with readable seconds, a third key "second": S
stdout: {"hour": 9, "minute": 48}
